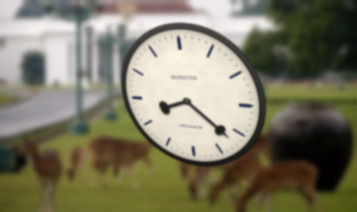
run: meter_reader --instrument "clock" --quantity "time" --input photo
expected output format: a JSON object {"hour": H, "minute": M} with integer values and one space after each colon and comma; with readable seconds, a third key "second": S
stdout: {"hour": 8, "minute": 22}
